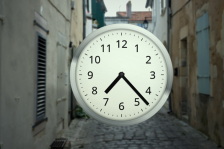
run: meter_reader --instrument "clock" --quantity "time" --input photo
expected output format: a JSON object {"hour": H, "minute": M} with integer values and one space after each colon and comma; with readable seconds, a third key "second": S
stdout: {"hour": 7, "minute": 23}
